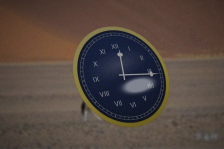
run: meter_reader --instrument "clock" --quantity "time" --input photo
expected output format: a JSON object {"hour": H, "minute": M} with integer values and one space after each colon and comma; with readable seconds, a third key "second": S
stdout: {"hour": 12, "minute": 16}
